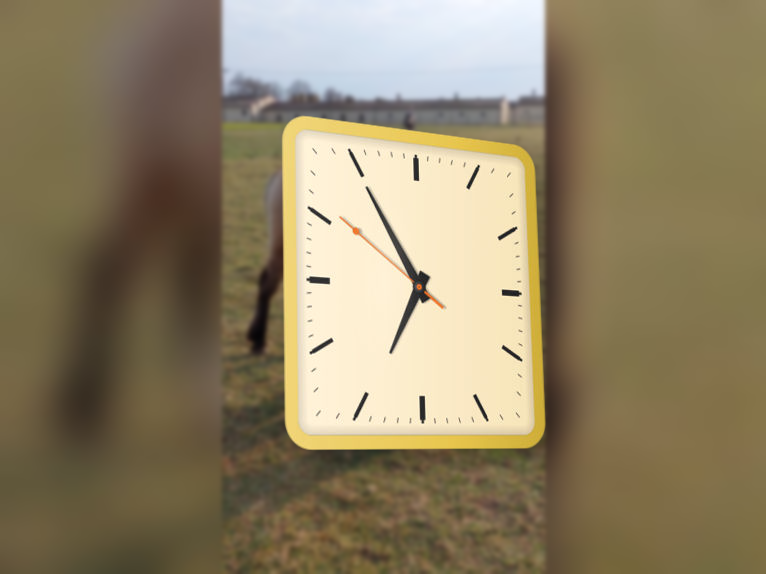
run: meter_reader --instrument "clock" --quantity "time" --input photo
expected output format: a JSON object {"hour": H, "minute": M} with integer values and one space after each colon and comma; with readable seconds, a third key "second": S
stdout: {"hour": 6, "minute": 54, "second": 51}
